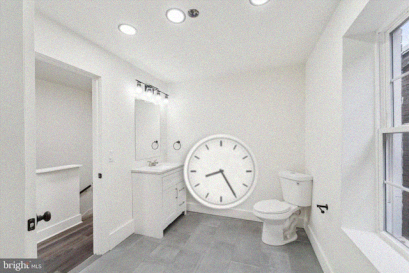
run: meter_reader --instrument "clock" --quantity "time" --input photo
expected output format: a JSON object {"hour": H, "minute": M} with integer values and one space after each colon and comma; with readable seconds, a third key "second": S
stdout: {"hour": 8, "minute": 25}
